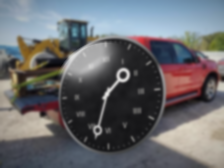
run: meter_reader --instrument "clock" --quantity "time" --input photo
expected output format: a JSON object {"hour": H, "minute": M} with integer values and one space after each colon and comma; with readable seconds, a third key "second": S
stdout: {"hour": 1, "minute": 33}
